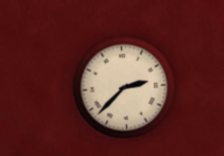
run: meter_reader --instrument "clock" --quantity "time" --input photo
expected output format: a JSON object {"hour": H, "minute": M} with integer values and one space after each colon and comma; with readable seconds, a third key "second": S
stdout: {"hour": 2, "minute": 38}
